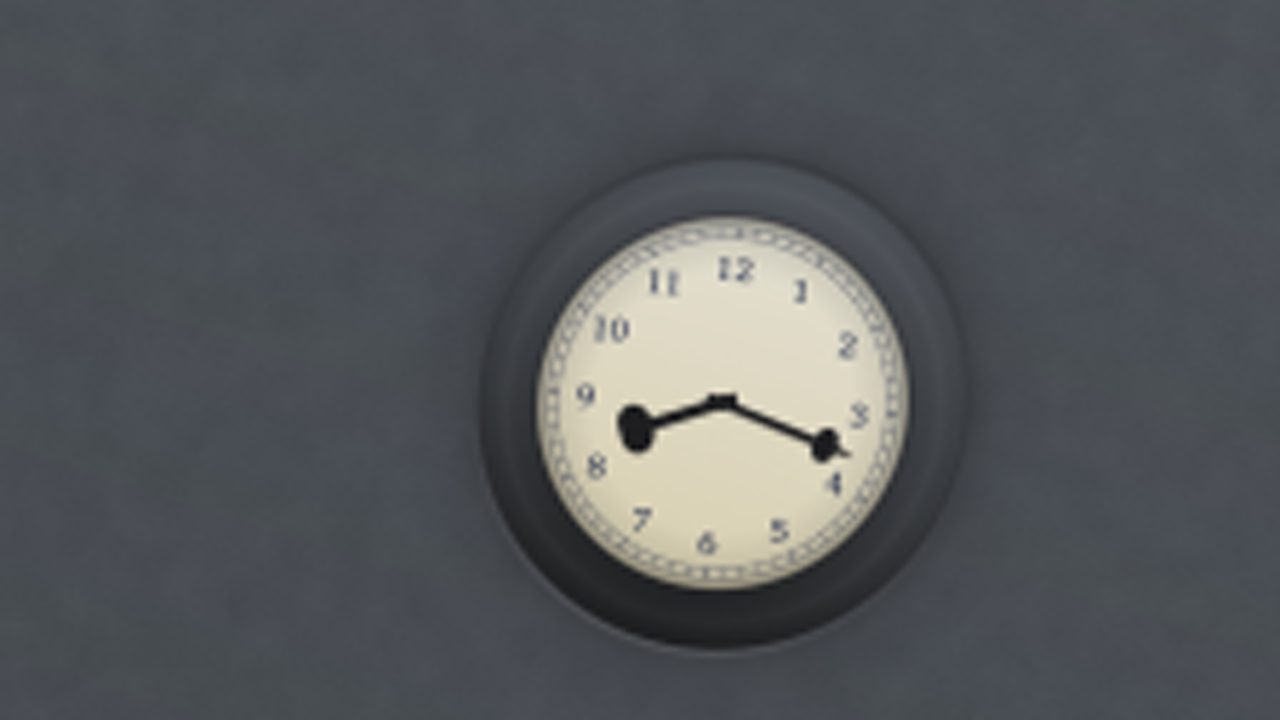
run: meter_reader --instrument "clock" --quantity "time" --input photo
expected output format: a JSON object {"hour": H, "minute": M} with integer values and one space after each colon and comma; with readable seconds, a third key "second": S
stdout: {"hour": 8, "minute": 18}
